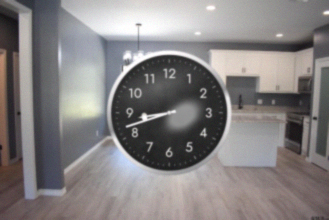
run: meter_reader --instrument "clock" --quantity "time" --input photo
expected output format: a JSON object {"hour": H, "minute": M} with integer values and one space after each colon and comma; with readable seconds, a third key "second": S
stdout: {"hour": 8, "minute": 42}
